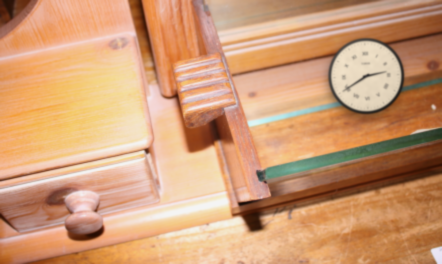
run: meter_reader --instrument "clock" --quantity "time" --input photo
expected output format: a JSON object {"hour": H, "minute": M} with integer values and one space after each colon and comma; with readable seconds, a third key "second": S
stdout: {"hour": 2, "minute": 40}
